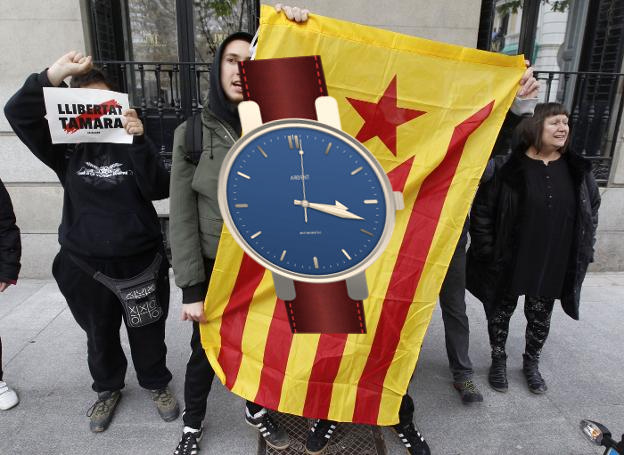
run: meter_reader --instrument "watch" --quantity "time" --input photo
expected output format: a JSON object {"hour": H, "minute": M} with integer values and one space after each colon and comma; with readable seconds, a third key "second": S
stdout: {"hour": 3, "minute": 18, "second": 1}
